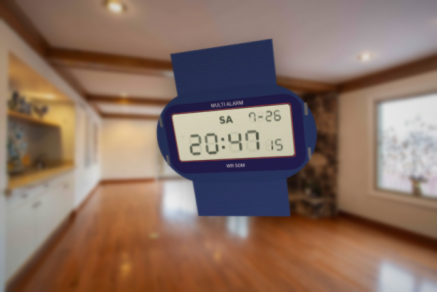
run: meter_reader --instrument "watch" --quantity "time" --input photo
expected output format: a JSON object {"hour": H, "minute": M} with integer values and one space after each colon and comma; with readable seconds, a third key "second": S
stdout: {"hour": 20, "minute": 47, "second": 15}
